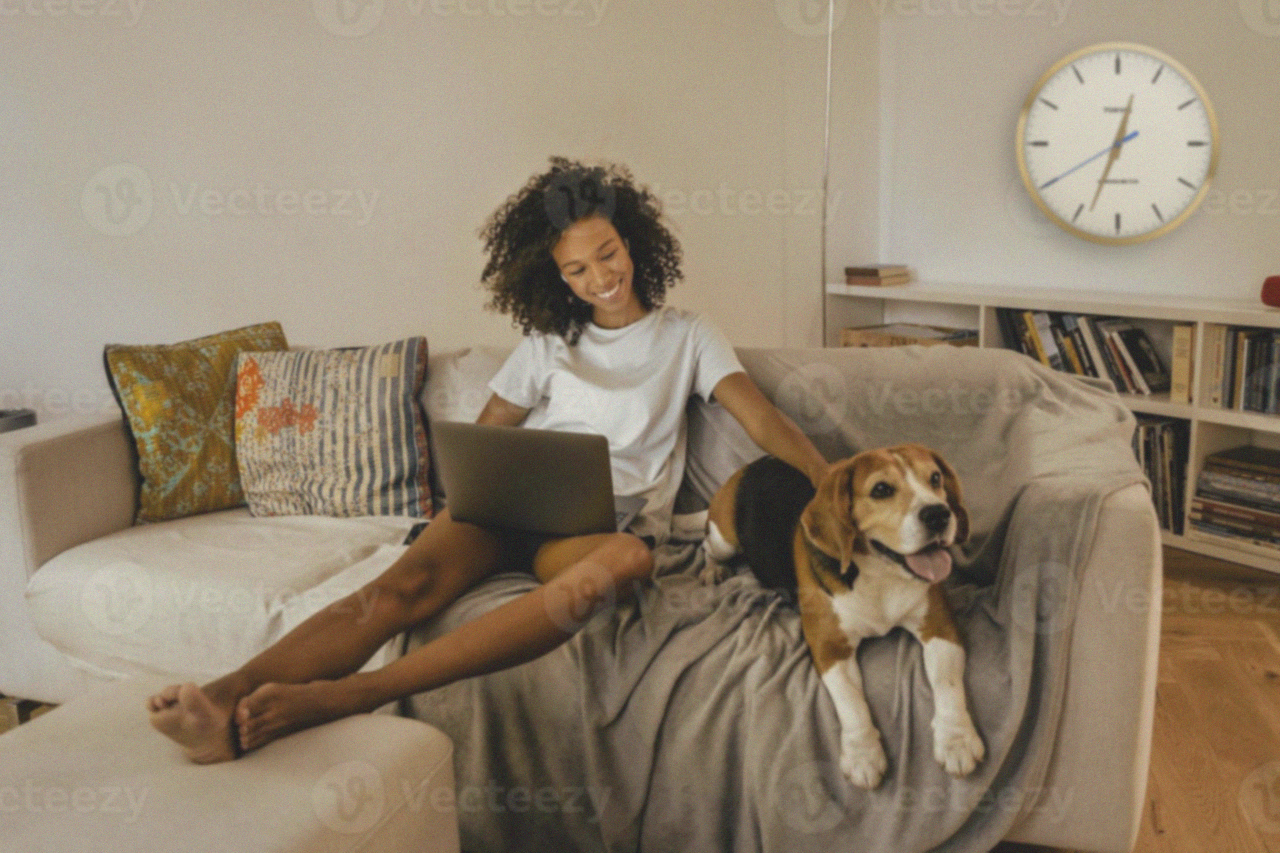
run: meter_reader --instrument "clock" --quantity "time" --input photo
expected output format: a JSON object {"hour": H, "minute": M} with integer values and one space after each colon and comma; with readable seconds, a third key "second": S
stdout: {"hour": 12, "minute": 33, "second": 40}
